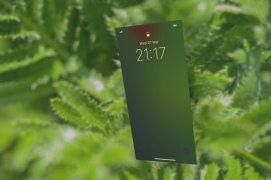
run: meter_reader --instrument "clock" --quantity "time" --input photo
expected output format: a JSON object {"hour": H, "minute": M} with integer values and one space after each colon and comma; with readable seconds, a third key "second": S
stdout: {"hour": 21, "minute": 17}
